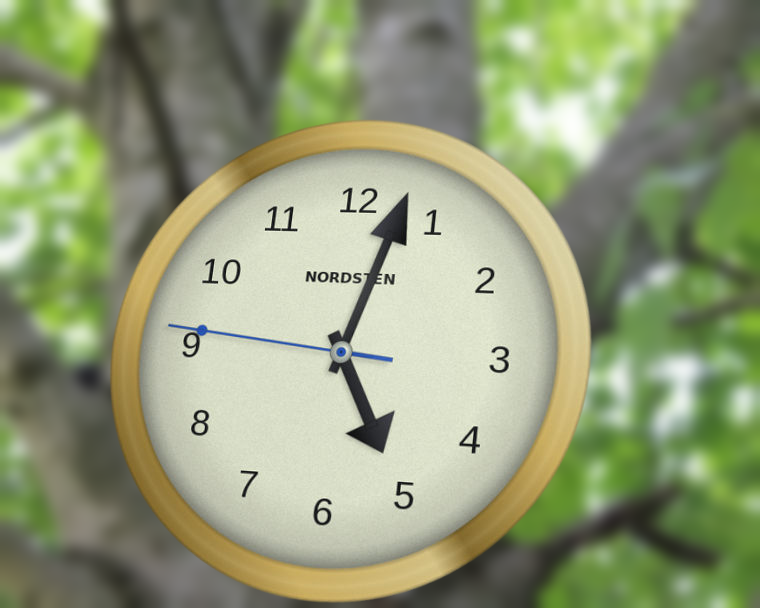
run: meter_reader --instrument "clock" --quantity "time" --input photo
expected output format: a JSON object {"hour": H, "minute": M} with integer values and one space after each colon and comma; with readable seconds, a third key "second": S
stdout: {"hour": 5, "minute": 2, "second": 46}
